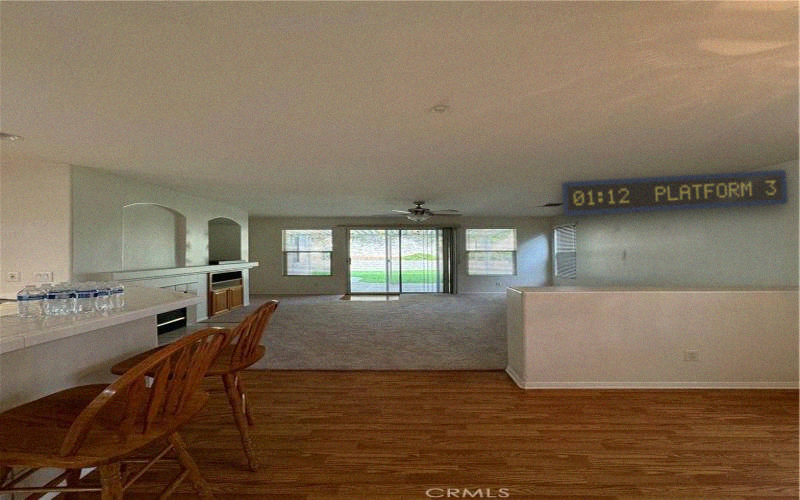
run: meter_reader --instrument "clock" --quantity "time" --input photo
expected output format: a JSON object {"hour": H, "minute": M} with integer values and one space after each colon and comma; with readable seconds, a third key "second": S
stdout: {"hour": 1, "minute": 12}
